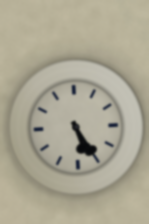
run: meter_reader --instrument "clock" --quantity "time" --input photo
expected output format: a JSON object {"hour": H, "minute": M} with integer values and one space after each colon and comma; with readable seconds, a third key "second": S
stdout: {"hour": 5, "minute": 25}
